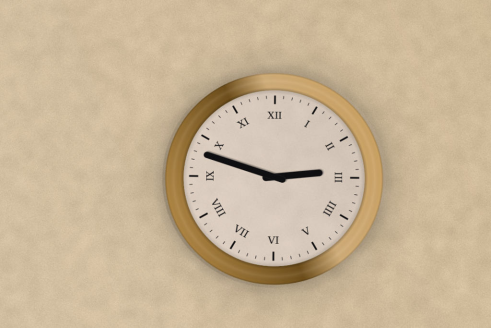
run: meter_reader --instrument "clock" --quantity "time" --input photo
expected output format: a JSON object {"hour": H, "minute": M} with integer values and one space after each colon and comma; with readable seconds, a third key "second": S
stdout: {"hour": 2, "minute": 48}
